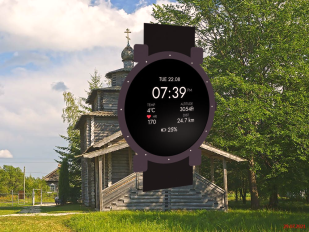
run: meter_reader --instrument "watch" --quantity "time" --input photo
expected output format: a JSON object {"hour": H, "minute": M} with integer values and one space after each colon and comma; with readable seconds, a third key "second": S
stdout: {"hour": 7, "minute": 39}
